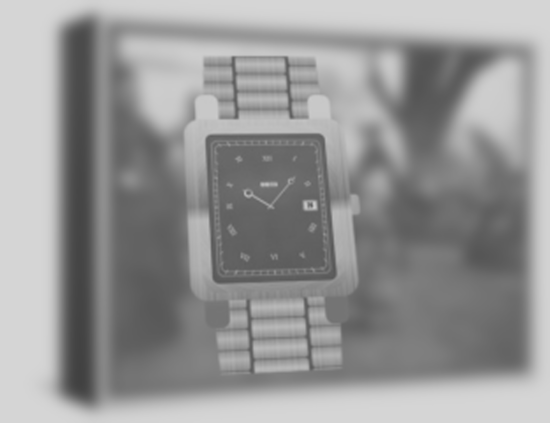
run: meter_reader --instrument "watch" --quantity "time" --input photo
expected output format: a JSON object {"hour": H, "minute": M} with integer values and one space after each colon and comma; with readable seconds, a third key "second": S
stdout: {"hour": 10, "minute": 7}
